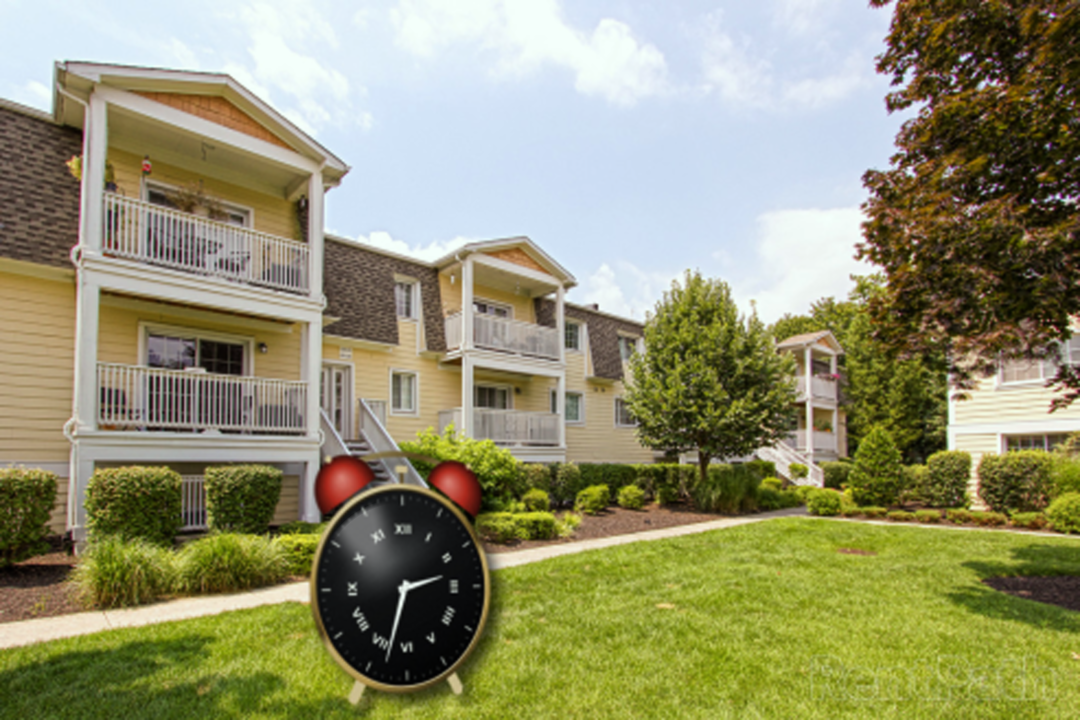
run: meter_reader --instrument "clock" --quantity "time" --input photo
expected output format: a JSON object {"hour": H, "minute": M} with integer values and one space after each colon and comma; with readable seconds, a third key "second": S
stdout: {"hour": 2, "minute": 33}
